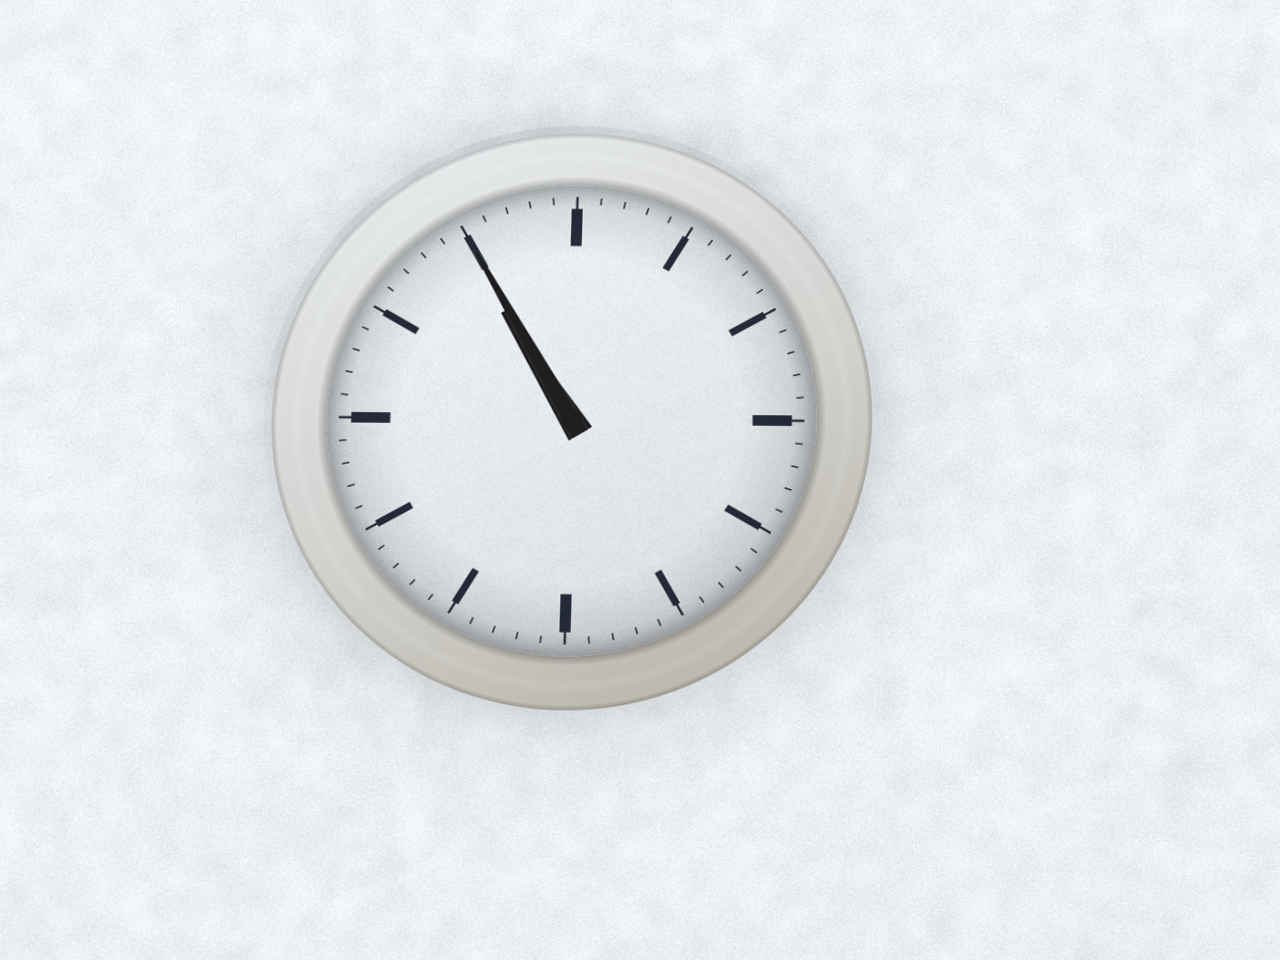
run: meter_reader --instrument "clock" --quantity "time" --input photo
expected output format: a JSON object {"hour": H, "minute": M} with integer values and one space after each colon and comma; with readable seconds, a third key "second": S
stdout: {"hour": 10, "minute": 55}
